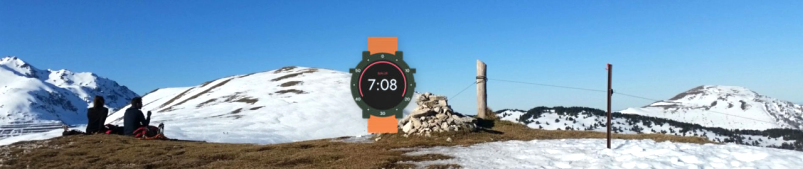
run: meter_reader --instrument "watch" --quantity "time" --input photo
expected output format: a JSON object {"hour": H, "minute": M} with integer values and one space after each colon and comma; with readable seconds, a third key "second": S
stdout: {"hour": 7, "minute": 8}
